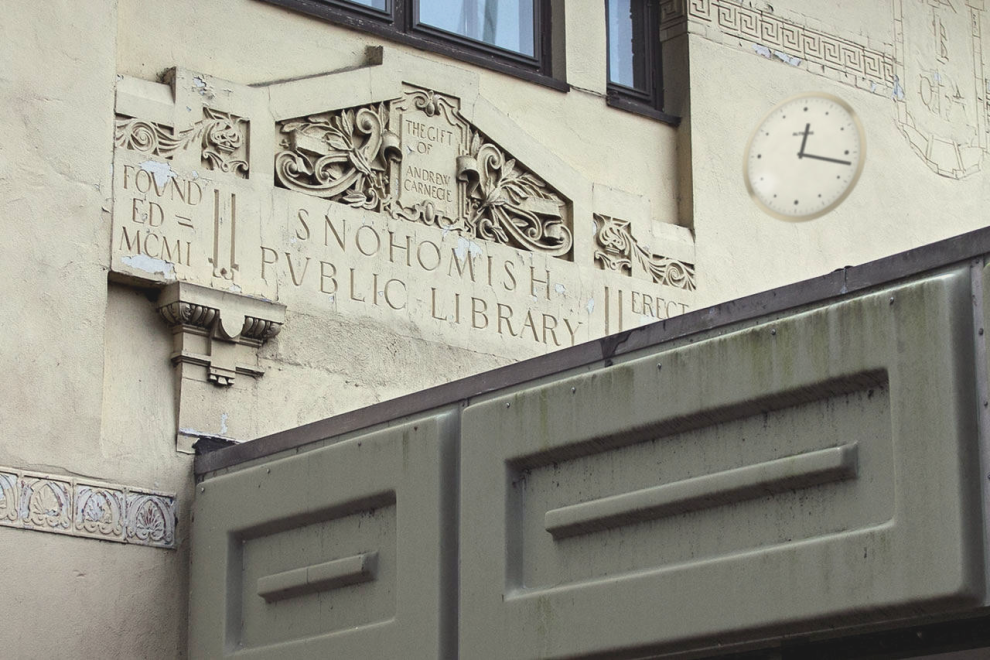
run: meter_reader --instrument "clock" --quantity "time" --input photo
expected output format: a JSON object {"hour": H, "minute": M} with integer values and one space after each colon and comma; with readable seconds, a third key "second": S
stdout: {"hour": 12, "minute": 17}
